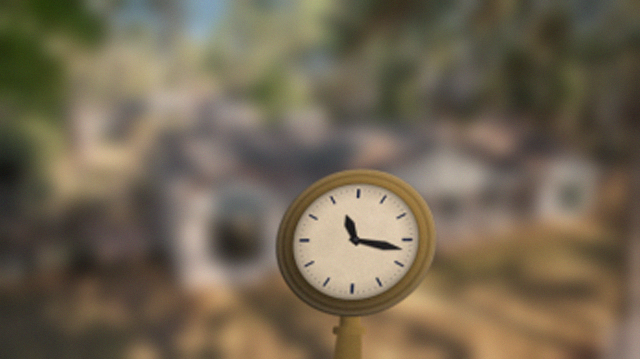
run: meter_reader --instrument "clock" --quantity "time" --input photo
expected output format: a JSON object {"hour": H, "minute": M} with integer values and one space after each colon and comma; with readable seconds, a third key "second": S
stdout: {"hour": 11, "minute": 17}
